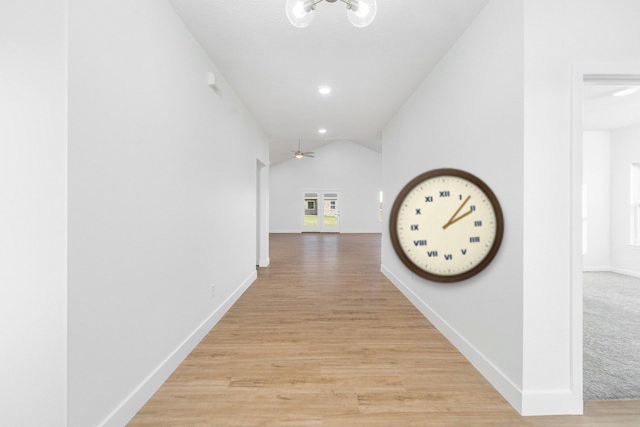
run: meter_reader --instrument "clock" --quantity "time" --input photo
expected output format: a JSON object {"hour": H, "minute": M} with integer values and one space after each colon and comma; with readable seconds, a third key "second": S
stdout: {"hour": 2, "minute": 7}
